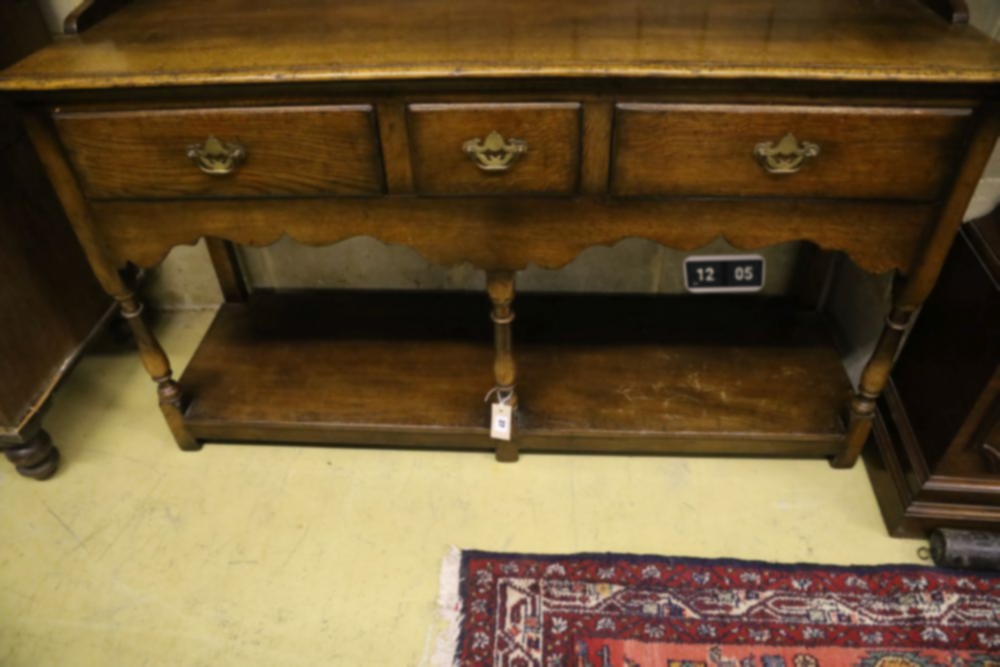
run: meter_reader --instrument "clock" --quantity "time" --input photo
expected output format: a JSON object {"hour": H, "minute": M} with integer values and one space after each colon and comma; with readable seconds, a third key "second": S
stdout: {"hour": 12, "minute": 5}
